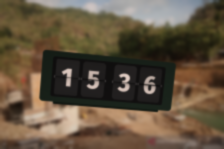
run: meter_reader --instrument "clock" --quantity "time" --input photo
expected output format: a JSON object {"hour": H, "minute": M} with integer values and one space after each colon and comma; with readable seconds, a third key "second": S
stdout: {"hour": 15, "minute": 36}
